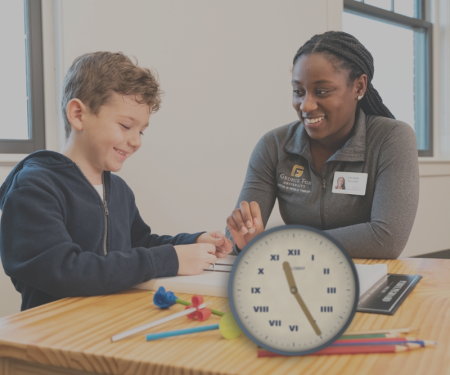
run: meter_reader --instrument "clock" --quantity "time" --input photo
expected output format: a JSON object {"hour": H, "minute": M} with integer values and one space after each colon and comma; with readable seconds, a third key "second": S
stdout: {"hour": 11, "minute": 25}
